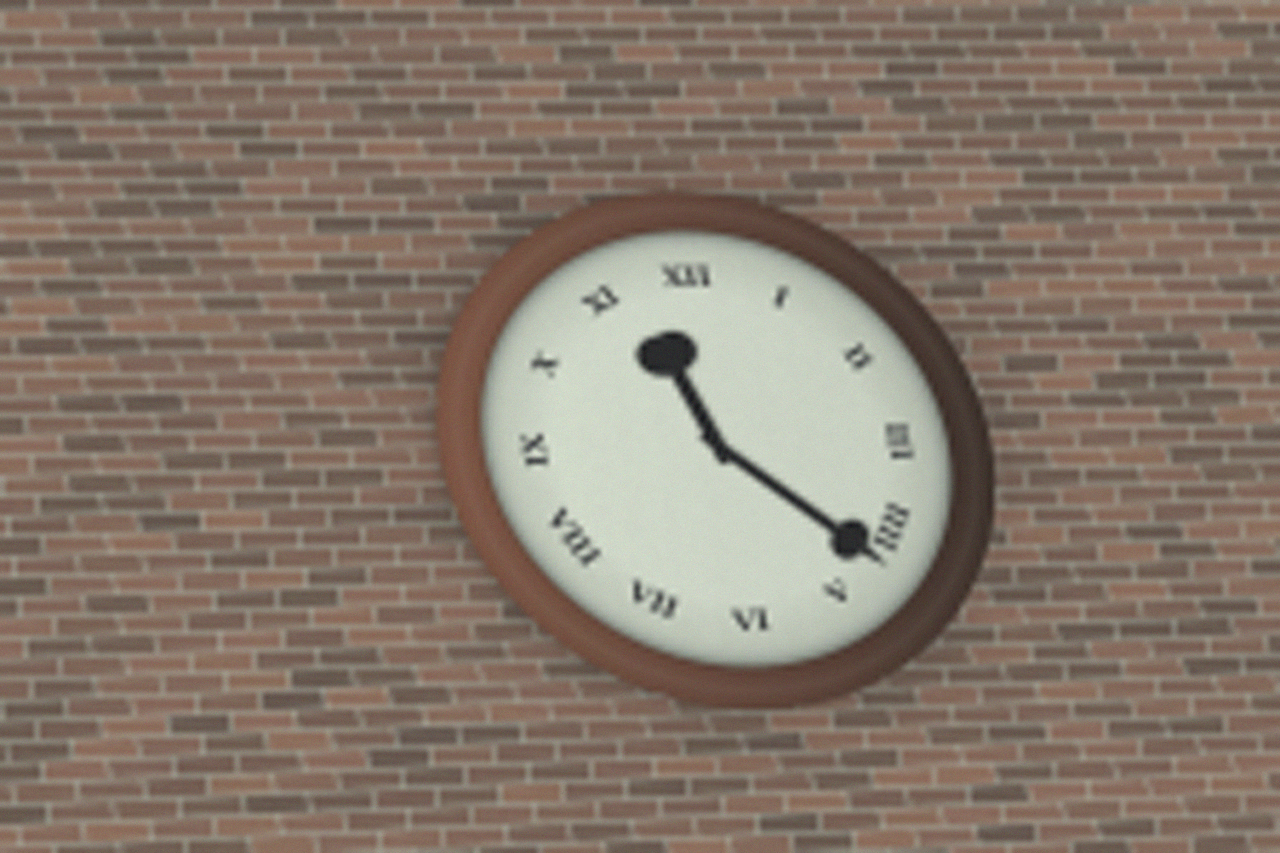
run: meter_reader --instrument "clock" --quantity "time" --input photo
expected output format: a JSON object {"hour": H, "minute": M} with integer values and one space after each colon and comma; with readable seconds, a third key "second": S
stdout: {"hour": 11, "minute": 22}
